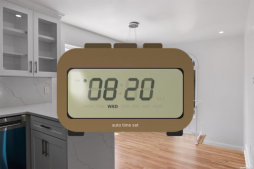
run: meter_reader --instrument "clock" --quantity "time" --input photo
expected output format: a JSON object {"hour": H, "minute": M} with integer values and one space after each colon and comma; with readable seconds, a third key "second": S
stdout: {"hour": 8, "minute": 20}
